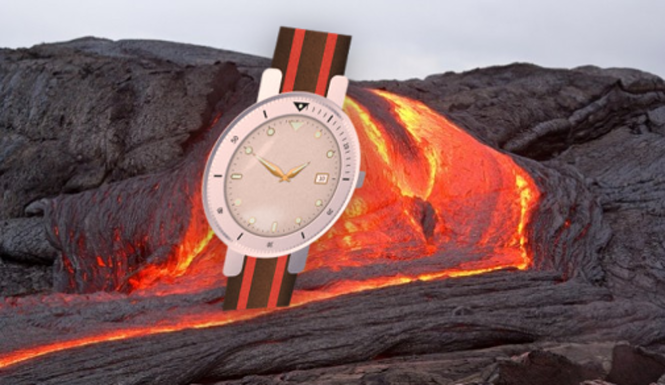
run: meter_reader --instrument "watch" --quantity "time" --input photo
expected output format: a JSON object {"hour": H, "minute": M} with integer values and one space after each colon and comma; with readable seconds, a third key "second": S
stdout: {"hour": 1, "minute": 50}
